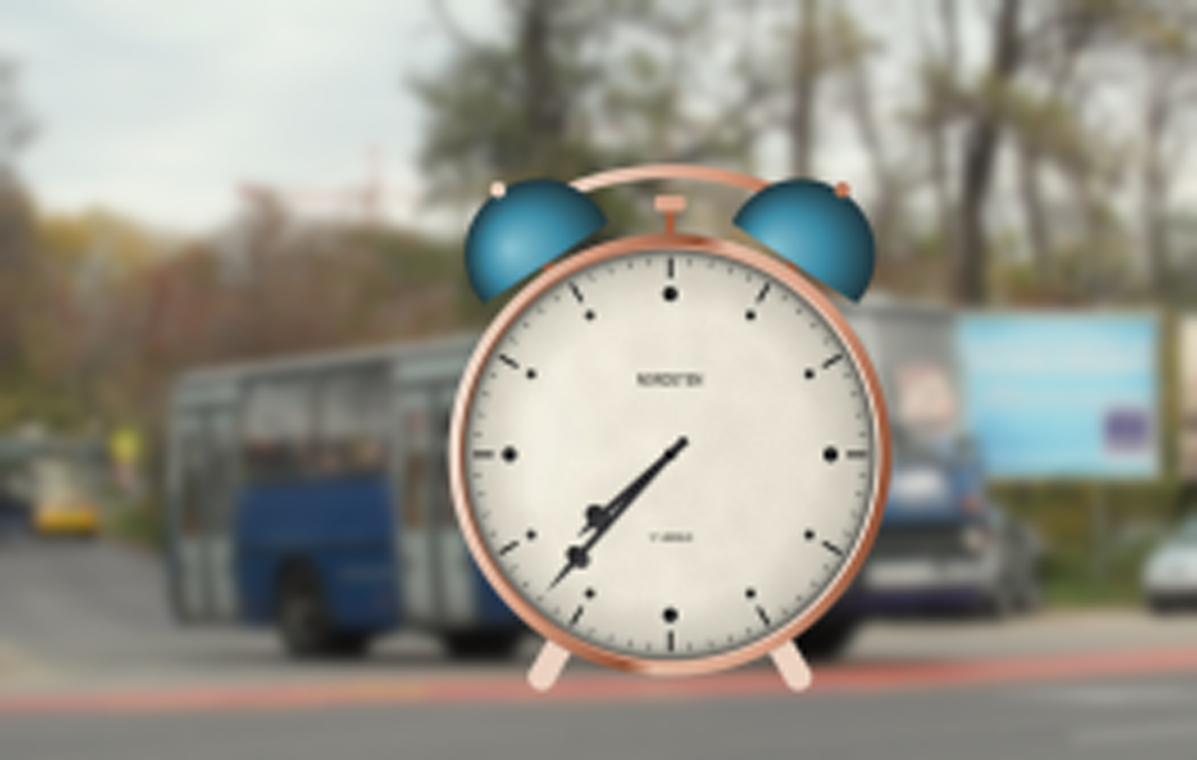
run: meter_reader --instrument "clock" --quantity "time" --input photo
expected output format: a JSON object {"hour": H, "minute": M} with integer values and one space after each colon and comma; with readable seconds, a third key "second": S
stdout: {"hour": 7, "minute": 37}
